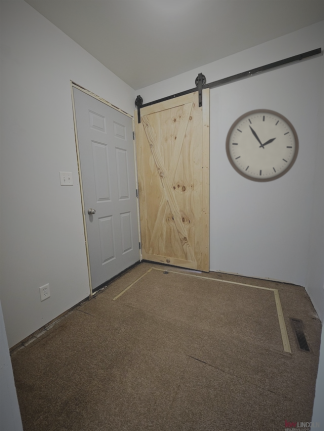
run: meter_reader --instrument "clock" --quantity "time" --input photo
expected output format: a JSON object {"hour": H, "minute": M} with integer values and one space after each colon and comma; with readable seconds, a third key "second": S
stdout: {"hour": 1, "minute": 54}
